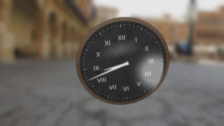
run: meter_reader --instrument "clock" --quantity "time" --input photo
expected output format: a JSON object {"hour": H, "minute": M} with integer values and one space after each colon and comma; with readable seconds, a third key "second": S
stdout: {"hour": 8, "minute": 42}
